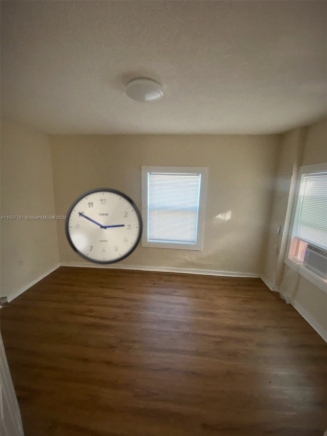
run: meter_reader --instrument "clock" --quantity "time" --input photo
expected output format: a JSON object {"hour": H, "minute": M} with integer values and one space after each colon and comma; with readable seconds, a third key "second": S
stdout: {"hour": 2, "minute": 50}
